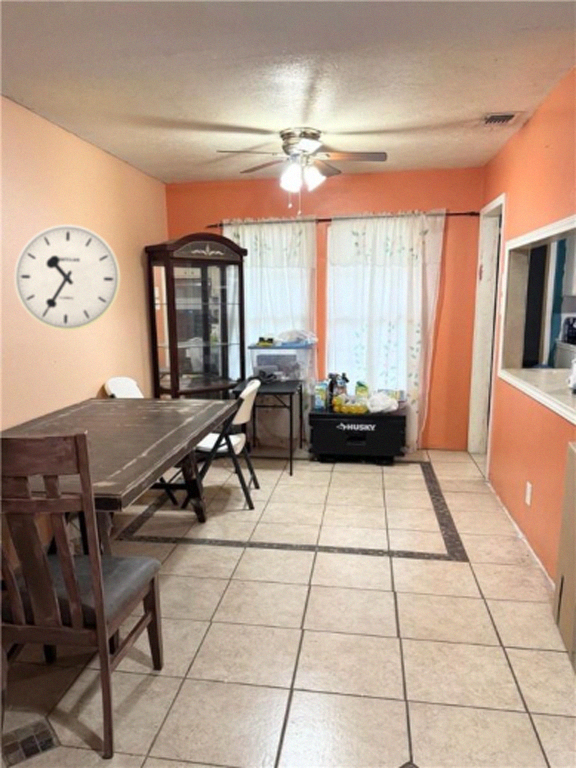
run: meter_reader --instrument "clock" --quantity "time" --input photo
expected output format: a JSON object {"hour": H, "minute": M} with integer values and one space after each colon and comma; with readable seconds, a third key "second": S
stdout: {"hour": 10, "minute": 35}
